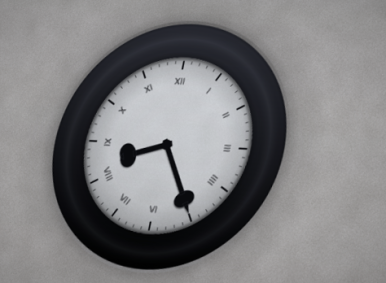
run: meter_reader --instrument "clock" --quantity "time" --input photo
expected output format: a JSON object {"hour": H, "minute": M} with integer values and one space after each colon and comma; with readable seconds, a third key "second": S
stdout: {"hour": 8, "minute": 25}
